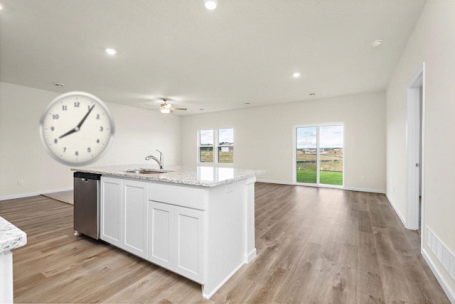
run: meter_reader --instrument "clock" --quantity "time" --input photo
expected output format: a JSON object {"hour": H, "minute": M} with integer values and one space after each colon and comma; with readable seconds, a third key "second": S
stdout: {"hour": 8, "minute": 6}
